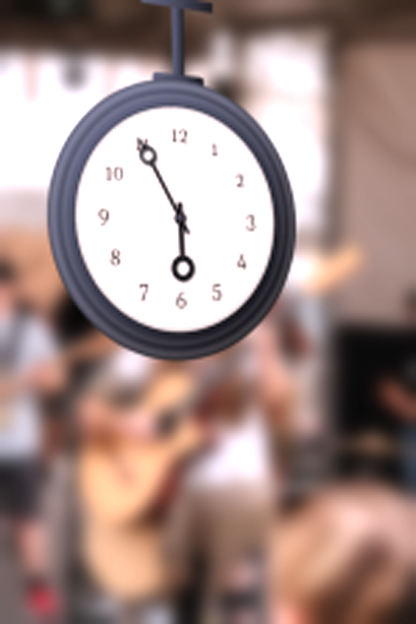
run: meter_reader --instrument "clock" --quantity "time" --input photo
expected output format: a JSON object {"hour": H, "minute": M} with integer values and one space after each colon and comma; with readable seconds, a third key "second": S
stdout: {"hour": 5, "minute": 55}
